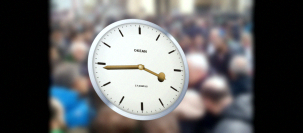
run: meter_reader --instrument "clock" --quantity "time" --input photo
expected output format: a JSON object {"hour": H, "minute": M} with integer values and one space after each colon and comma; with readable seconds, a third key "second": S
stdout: {"hour": 3, "minute": 44}
